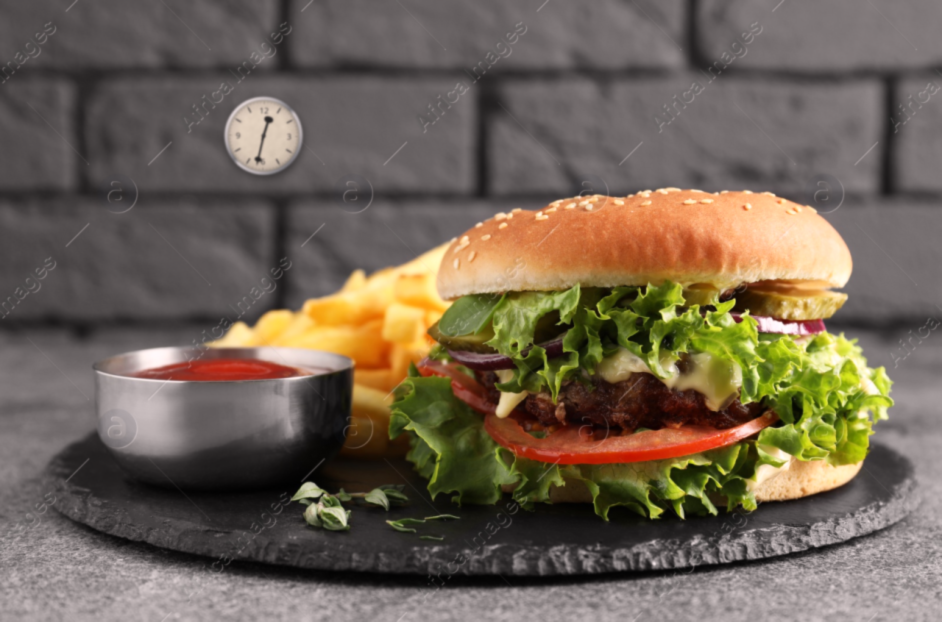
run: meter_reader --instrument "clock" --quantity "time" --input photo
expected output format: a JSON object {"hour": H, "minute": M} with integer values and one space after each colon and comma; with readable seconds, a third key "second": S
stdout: {"hour": 12, "minute": 32}
